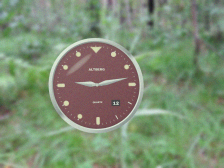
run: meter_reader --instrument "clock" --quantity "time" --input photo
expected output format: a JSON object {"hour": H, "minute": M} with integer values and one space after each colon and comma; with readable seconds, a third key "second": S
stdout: {"hour": 9, "minute": 13}
